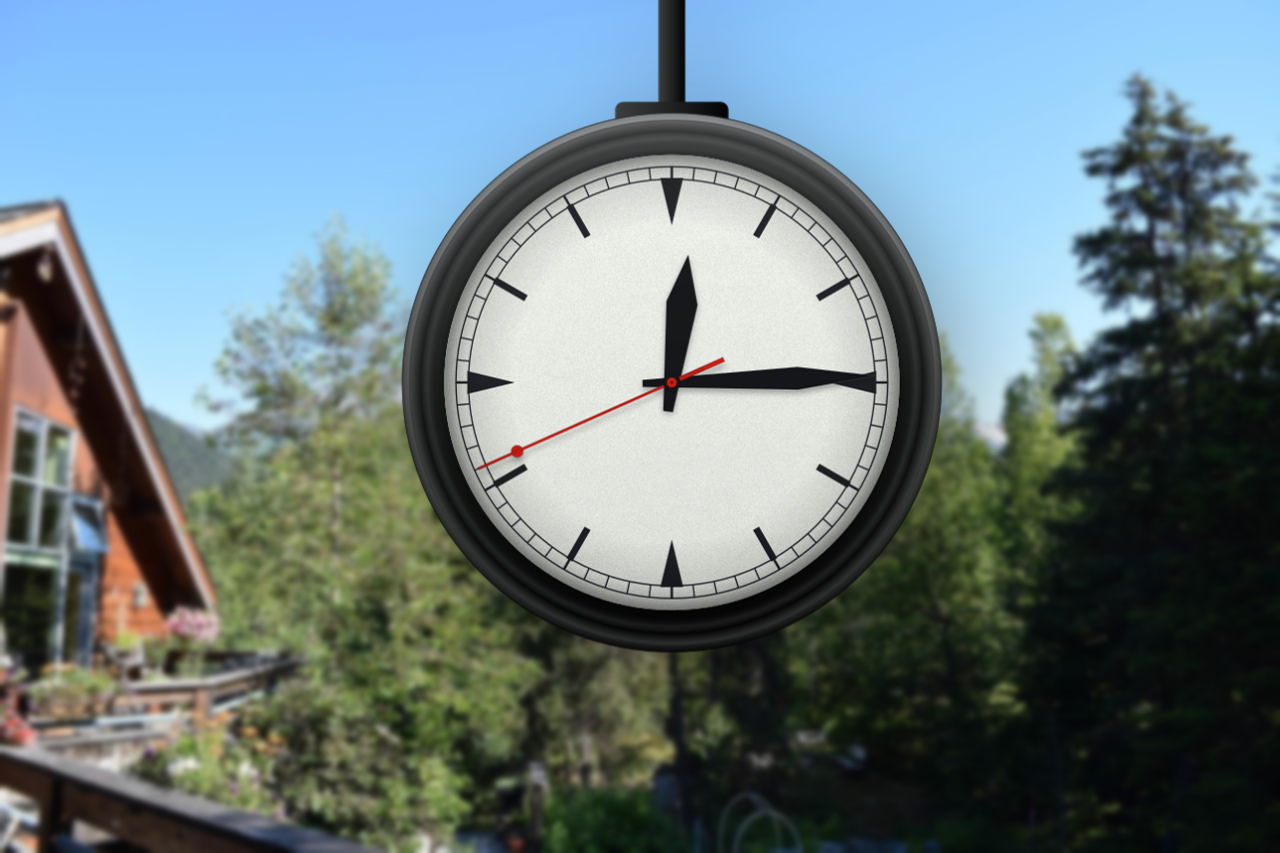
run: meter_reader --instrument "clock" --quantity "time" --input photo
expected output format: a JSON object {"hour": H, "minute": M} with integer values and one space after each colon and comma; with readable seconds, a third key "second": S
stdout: {"hour": 12, "minute": 14, "second": 41}
